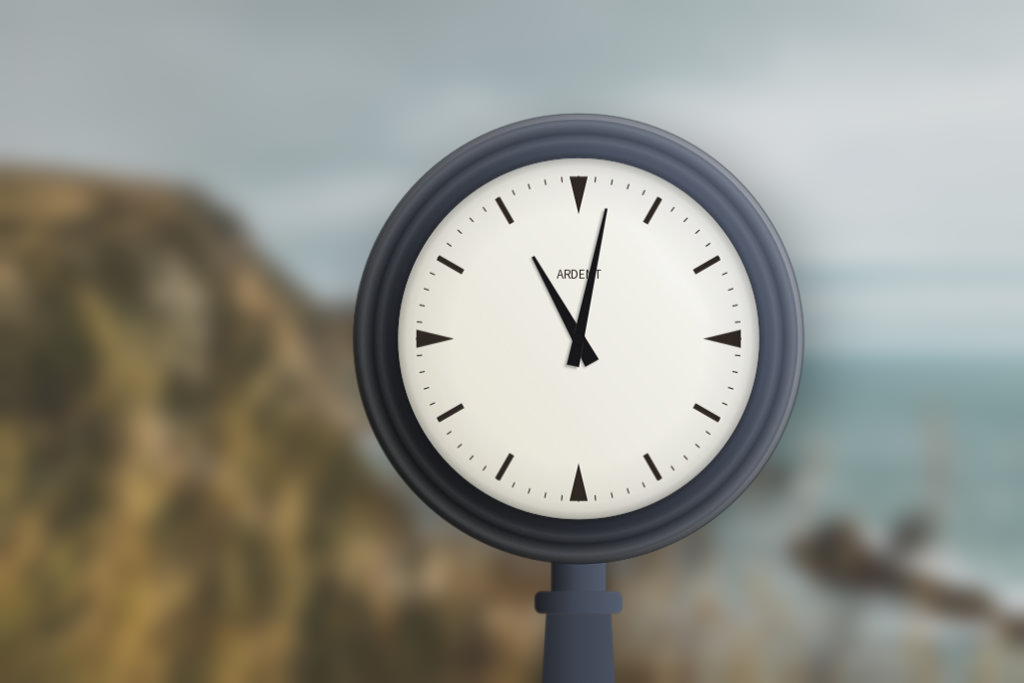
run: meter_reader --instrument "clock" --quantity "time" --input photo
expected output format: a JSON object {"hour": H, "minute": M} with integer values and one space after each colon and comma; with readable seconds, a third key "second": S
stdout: {"hour": 11, "minute": 2}
